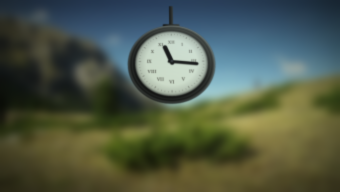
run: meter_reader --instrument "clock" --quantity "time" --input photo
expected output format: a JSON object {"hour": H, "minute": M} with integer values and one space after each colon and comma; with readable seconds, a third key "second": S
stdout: {"hour": 11, "minute": 16}
